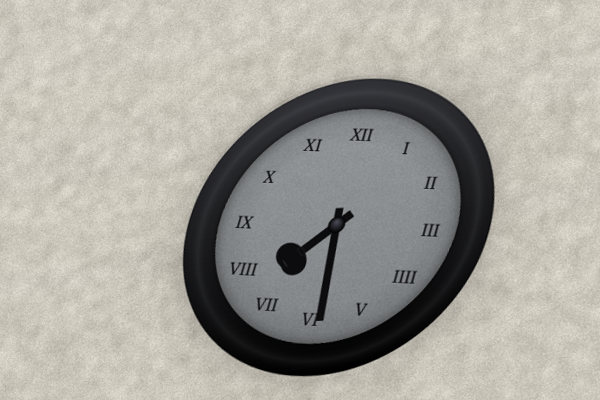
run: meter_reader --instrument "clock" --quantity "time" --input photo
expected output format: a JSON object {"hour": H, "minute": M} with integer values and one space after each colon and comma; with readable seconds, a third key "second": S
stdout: {"hour": 7, "minute": 29}
